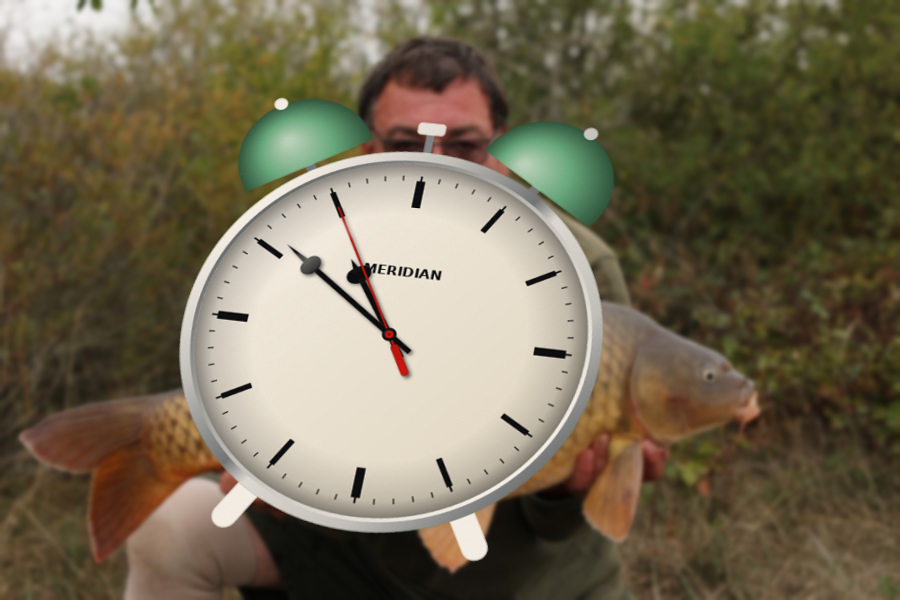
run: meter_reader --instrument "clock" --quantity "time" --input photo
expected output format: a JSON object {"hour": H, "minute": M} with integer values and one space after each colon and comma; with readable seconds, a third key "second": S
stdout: {"hour": 10, "minute": 50, "second": 55}
